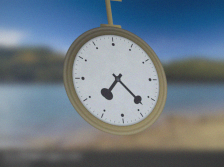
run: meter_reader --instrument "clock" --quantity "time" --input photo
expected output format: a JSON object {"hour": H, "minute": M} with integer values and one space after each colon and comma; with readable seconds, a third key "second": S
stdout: {"hour": 7, "minute": 23}
